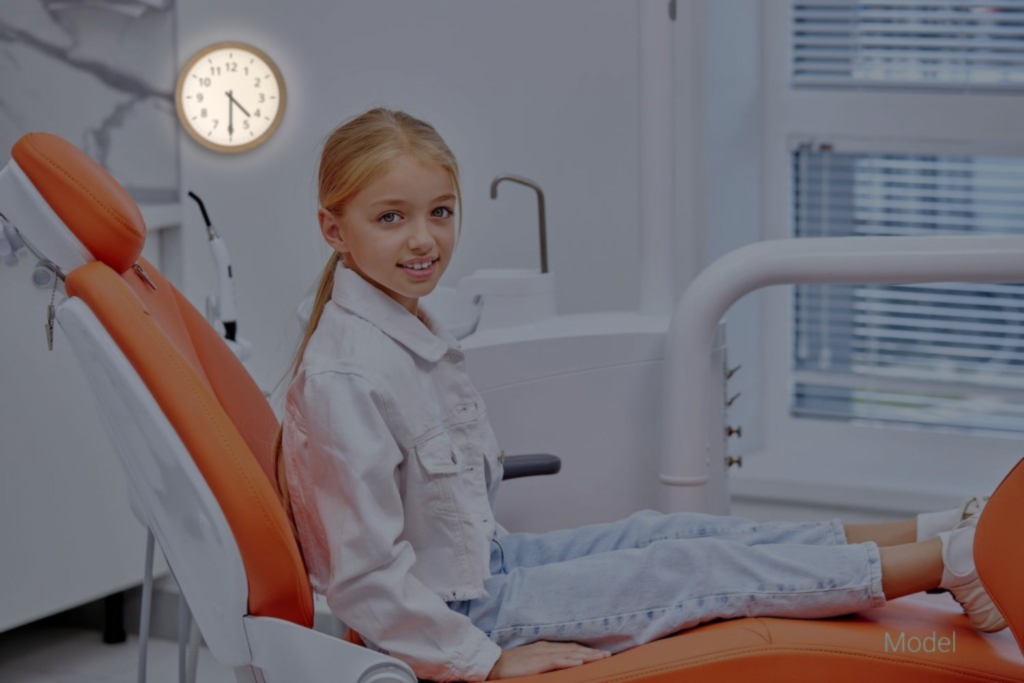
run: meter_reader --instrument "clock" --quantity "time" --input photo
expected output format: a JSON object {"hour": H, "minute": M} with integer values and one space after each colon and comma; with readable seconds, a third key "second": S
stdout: {"hour": 4, "minute": 30}
